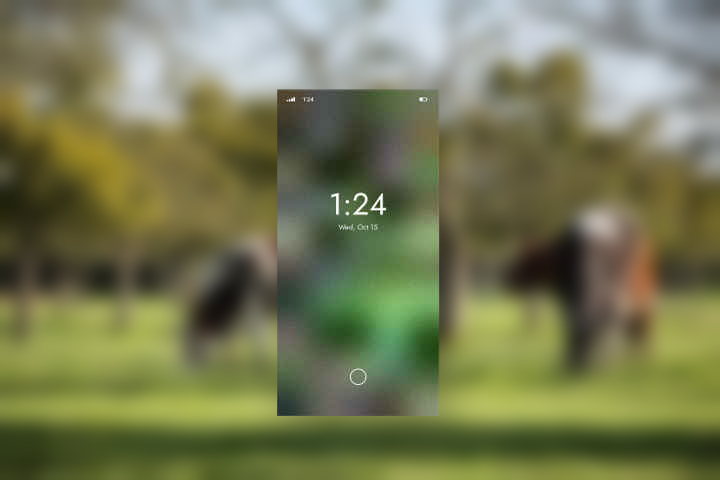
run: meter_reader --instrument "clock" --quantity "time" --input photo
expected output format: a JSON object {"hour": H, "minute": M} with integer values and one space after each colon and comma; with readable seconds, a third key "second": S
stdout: {"hour": 1, "minute": 24}
